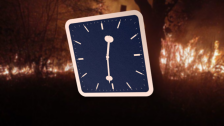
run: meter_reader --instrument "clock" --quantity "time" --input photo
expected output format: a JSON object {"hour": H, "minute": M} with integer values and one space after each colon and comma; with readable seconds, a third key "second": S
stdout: {"hour": 12, "minute": 31}
